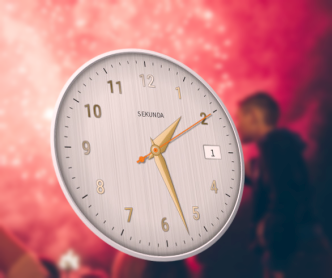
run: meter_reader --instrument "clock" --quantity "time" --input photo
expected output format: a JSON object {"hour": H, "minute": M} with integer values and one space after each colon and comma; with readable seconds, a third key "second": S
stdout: {"hour": 1, "minute": 27, "second": 10}
